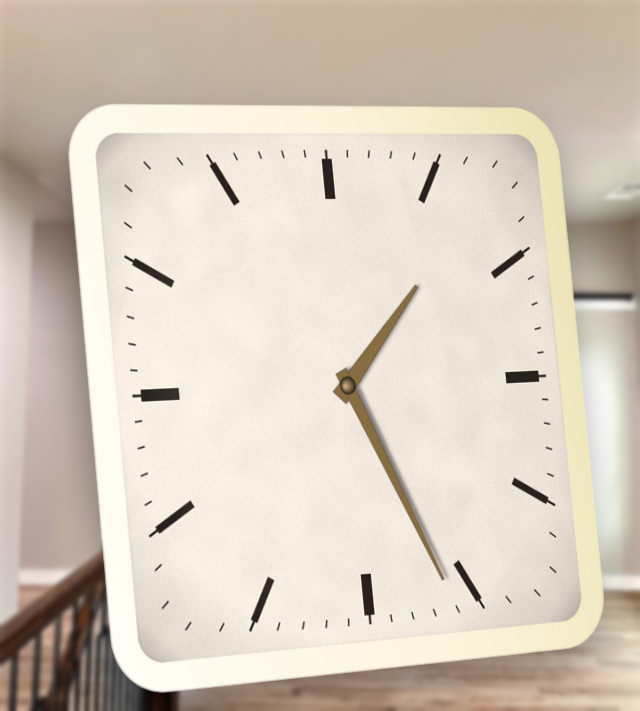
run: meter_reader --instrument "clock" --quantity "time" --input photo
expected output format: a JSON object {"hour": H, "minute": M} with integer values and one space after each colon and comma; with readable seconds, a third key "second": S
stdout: {"hour": 1, "minute": 26}
